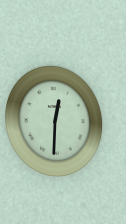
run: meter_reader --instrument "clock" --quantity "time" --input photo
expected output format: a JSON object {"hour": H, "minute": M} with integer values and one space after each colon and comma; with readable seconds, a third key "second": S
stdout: {"hour": 12, "minute": 31}
